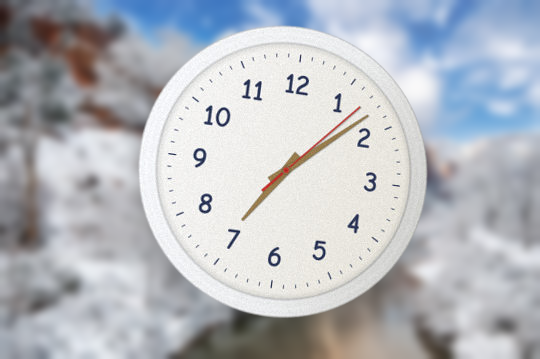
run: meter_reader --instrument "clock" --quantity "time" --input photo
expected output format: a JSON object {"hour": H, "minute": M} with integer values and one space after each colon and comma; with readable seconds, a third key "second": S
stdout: {"hour": 7, "minute": 8, "second": 7}
